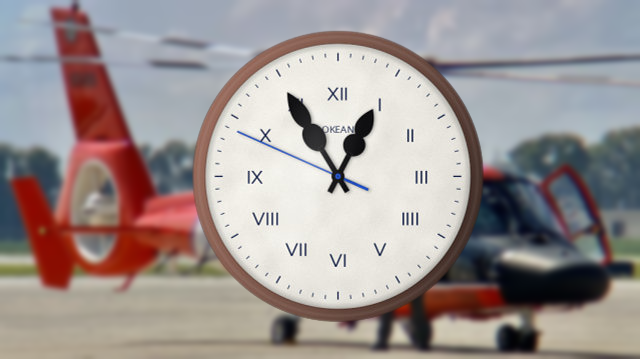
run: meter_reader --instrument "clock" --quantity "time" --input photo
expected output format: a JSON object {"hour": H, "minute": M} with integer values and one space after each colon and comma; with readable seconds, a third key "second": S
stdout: {"hour": 12, "minute": 54, "second": 49}
